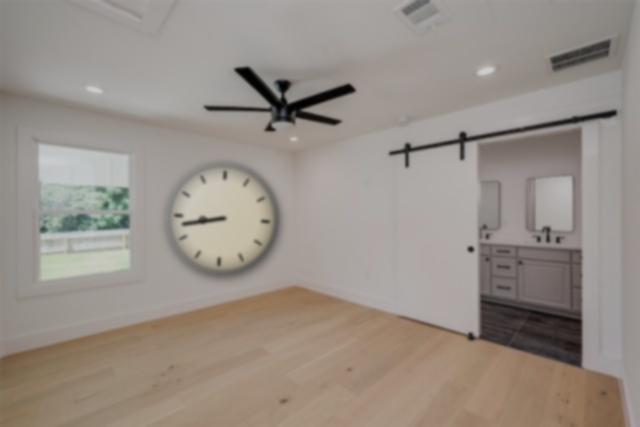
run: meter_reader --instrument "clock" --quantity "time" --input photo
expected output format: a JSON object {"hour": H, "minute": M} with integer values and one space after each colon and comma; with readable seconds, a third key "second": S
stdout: {"hour": 8, "minute": 43}
